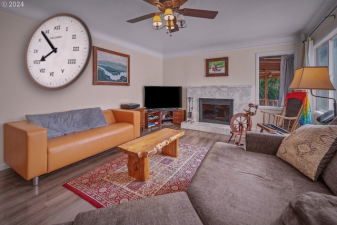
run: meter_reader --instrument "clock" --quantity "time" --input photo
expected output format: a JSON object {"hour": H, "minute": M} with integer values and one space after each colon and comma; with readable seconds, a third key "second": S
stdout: {"hour": 7, "minute": 53}
